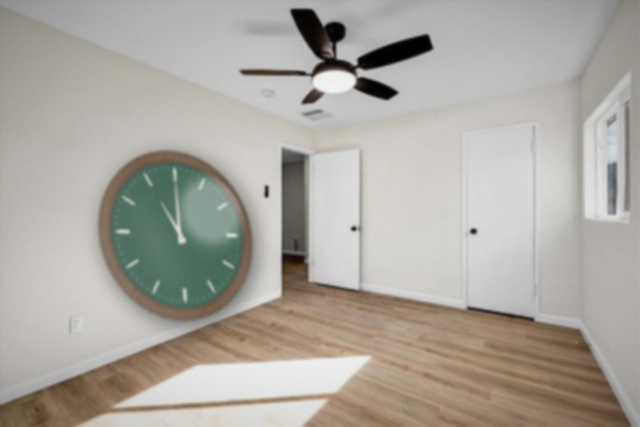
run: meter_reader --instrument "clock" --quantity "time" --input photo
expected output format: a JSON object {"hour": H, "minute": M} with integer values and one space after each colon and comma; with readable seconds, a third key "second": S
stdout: {"hour": 11, "minute": 0}
